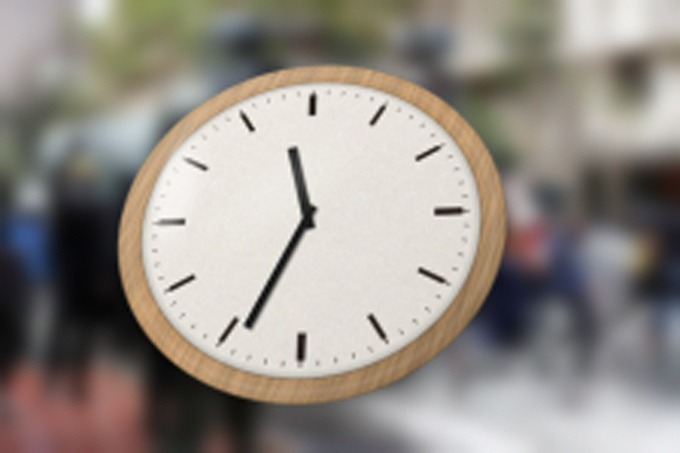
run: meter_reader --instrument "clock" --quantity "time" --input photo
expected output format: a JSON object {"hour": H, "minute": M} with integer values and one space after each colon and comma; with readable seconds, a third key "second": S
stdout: {"hour": 11, "minute": 34}
